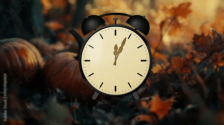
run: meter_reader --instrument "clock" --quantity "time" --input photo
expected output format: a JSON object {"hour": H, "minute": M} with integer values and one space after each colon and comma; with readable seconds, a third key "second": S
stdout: {"hour": 12, "minute": 4}
